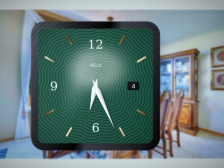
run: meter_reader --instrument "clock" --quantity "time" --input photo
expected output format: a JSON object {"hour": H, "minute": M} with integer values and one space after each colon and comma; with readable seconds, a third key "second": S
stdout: {"hour": 6, "minute": 26}
